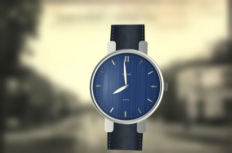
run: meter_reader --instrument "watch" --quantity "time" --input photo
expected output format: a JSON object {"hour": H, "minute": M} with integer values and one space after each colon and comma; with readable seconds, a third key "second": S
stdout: {"hour": 7, "minute": 59}
